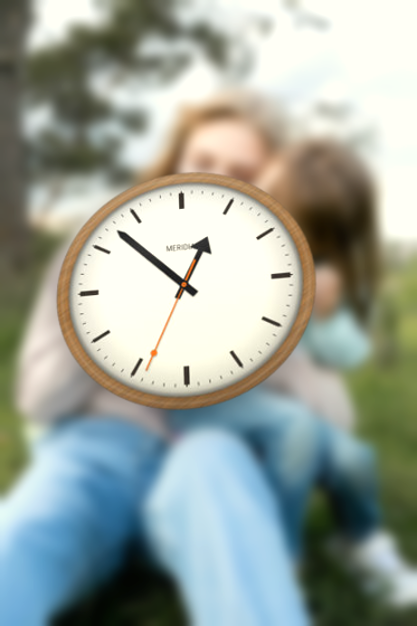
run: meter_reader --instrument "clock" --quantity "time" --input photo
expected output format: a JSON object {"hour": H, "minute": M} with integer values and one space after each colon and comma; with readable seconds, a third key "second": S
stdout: {"hour": 12, "minute": 52, "second": 34}
